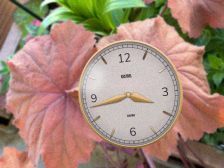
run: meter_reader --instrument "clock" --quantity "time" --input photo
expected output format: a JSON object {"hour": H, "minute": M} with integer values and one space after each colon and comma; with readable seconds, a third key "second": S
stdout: {"hour": 3, "minute": 43}
